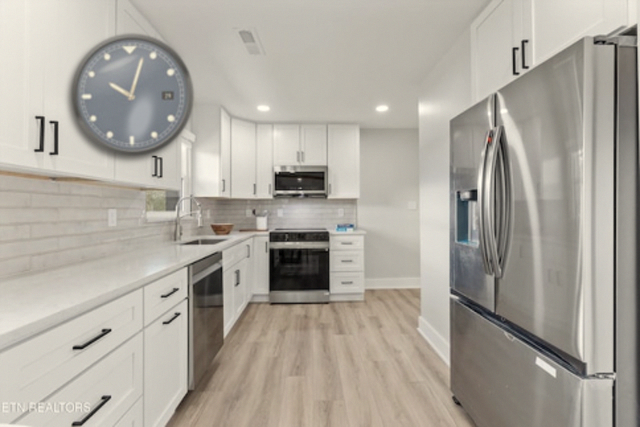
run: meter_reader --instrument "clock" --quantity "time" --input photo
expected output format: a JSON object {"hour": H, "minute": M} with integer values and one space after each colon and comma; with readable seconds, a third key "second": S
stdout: {"hour": 10, "minute": 3}
